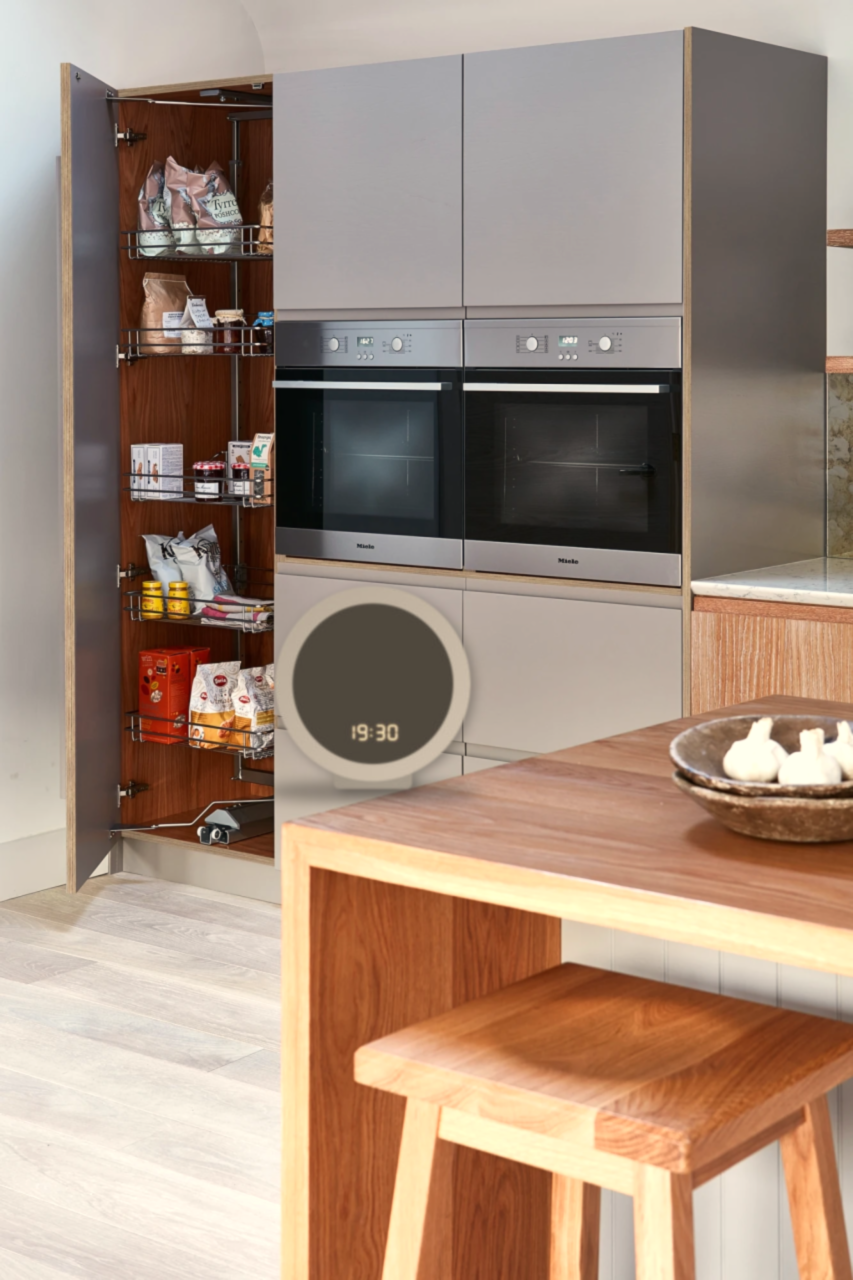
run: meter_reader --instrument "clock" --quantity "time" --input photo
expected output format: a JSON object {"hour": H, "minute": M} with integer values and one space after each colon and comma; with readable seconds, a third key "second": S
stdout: {"hour": 19, "minute": 30}
